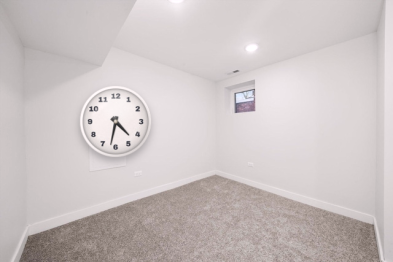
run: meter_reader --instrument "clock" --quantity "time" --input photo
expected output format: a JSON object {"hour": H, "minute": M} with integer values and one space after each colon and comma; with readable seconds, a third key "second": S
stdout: {"hour": 4, "minute": 32}
